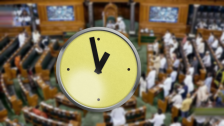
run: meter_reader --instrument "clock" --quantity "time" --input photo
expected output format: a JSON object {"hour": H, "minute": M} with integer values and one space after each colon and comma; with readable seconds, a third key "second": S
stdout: {"hour": 12, "minute": 58}
